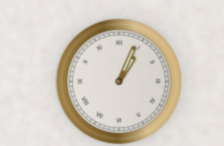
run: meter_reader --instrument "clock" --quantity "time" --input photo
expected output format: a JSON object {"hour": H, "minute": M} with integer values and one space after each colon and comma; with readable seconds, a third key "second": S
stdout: {"hour": 1, "minute": 4}
